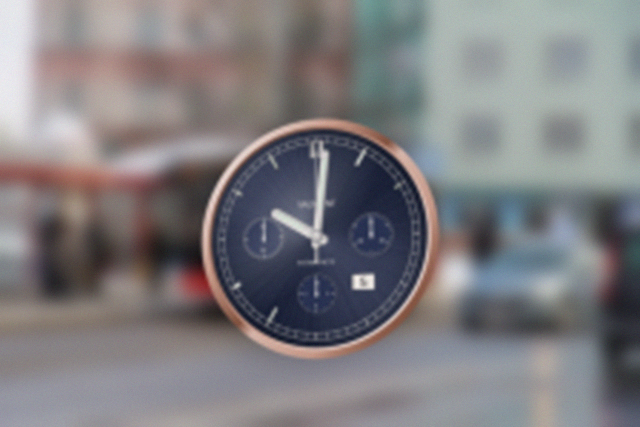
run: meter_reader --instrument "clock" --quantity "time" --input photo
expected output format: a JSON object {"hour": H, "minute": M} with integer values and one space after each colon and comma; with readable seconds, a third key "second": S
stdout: {"hour": 10, "minute": 1}
